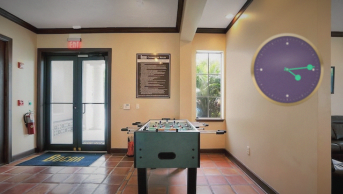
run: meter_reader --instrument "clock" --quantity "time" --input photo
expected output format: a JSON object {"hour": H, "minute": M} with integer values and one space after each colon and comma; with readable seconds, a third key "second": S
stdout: {"hour": 4, "minute": 14}
